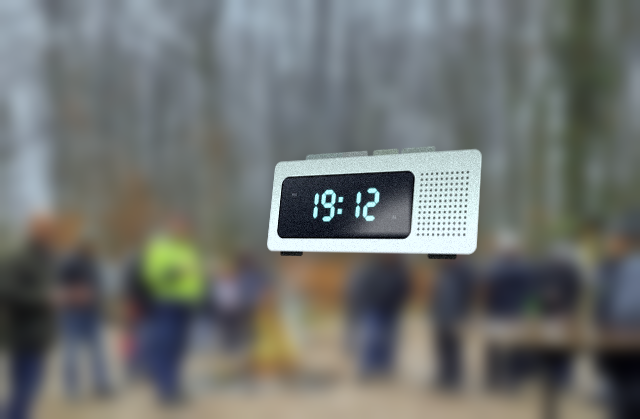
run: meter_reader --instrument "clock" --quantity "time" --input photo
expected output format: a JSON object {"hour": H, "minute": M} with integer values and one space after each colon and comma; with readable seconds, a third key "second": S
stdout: {"hour": 19, "minute": 12}
